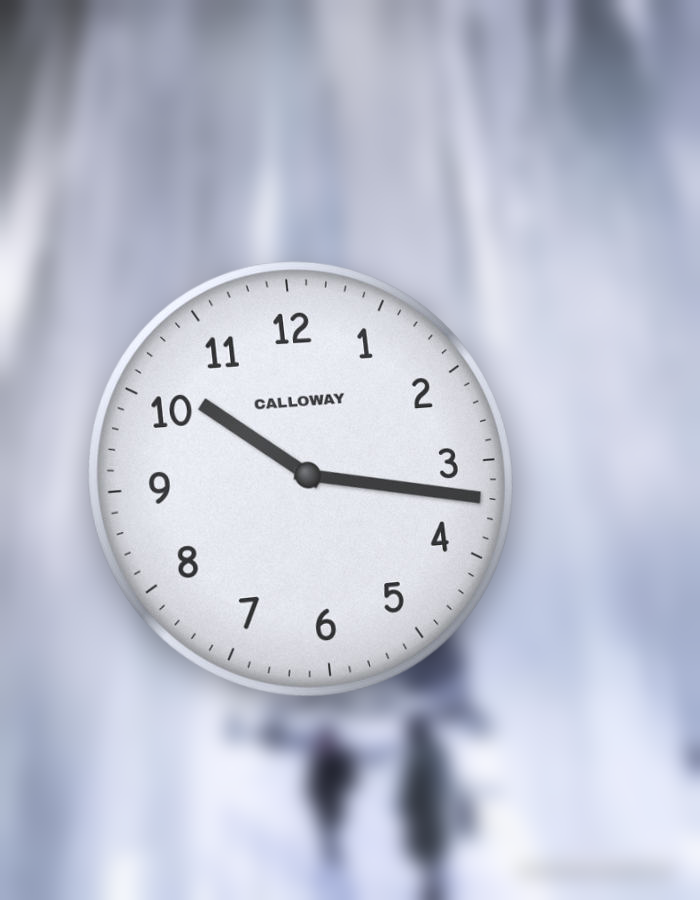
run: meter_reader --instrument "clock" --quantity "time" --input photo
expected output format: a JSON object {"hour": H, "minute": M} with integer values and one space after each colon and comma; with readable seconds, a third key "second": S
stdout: {"hour": 10, "minute": 17}
